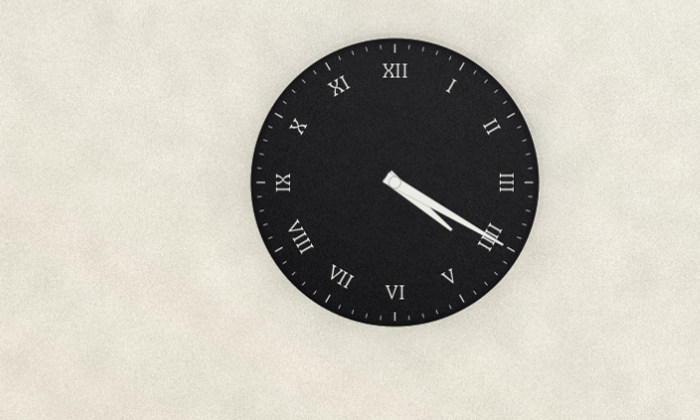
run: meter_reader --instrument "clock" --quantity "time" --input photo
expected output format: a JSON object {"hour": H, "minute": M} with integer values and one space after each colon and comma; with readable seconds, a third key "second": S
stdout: {"hour": 4, "minute": 20}
